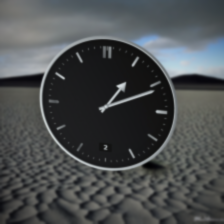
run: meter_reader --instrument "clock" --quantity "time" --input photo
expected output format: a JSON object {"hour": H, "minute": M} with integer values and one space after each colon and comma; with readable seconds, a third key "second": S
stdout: {"hour": 1, "minute": 11}
